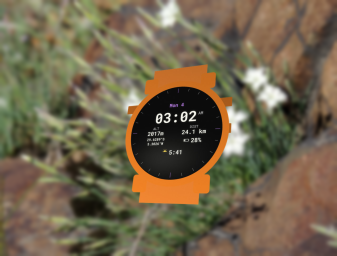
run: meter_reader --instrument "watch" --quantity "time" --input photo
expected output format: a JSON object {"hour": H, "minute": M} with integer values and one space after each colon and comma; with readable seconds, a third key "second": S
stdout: {"hour": 3, "minute": 2}
